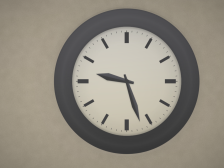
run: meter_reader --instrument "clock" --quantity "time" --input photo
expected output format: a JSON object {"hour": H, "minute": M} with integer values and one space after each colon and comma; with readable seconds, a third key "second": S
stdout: {"hour": 9, "minute": 27}
